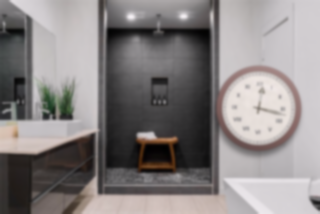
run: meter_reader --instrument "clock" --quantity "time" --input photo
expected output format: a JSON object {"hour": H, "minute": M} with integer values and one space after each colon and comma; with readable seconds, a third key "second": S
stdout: {"hour": 12, "minute": 17}
